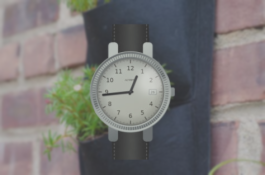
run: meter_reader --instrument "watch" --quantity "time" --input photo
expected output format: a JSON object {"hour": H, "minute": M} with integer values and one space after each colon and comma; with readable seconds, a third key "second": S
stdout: {"hour": 12, "minute": 44}
